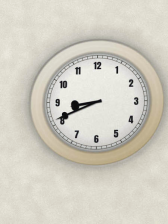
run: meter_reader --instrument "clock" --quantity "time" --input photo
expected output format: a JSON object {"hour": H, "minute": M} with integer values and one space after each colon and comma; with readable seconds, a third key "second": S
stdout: {"hour": 8, "minute": 41}
